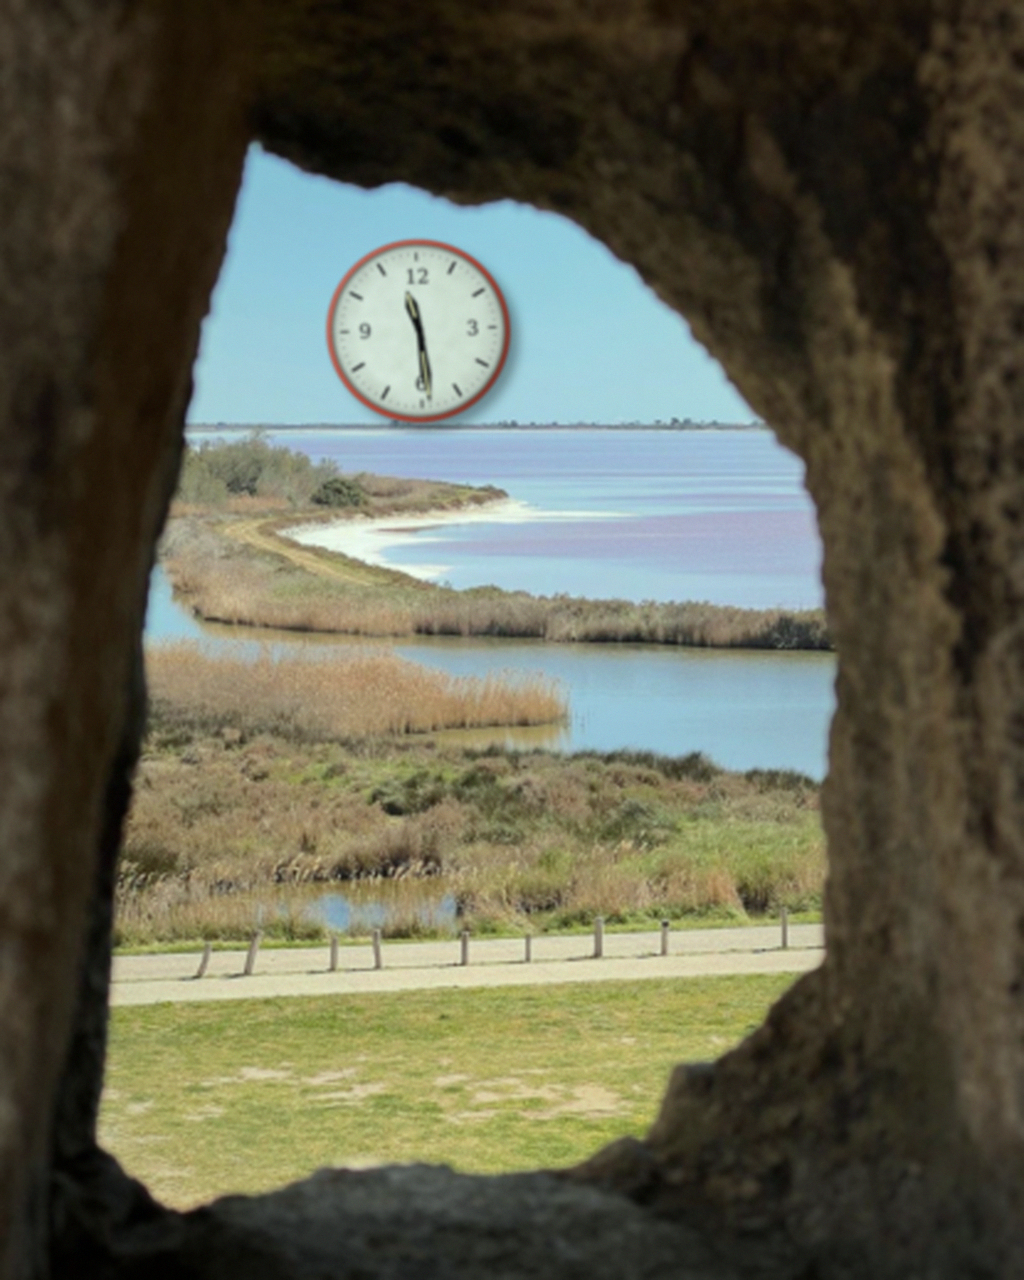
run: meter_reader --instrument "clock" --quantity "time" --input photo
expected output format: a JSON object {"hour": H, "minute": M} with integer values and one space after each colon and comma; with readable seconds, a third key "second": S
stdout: {"hour": 11, "minute": 29}
